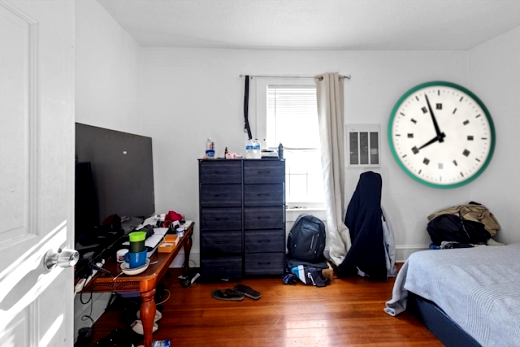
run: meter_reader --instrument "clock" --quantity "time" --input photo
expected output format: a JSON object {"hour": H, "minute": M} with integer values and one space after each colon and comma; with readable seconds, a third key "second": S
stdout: {"hour": 7, "minute": 57}
